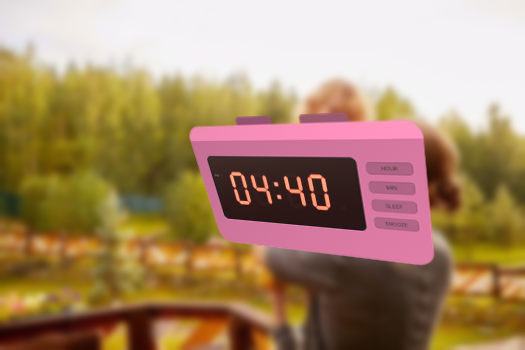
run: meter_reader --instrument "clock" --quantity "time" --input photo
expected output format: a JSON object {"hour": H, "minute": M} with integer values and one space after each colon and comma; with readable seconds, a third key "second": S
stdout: {"hour": 4, "minute": 40}
